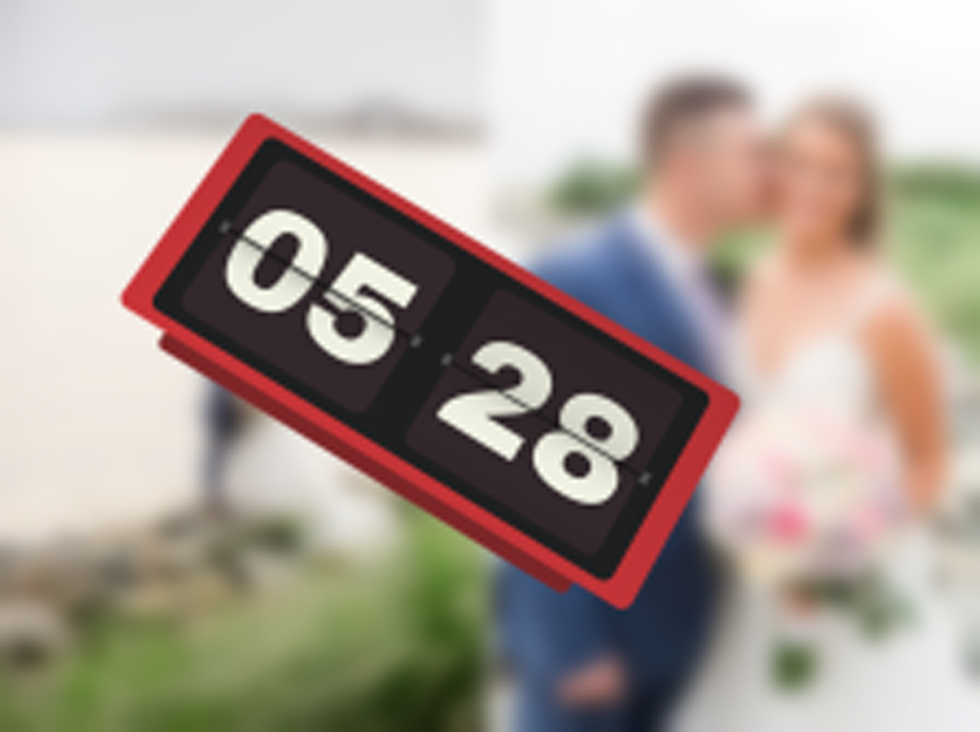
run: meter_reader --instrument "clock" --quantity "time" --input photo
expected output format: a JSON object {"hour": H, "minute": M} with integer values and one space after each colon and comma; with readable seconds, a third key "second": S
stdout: {"hour": 5, "minute": 28}
